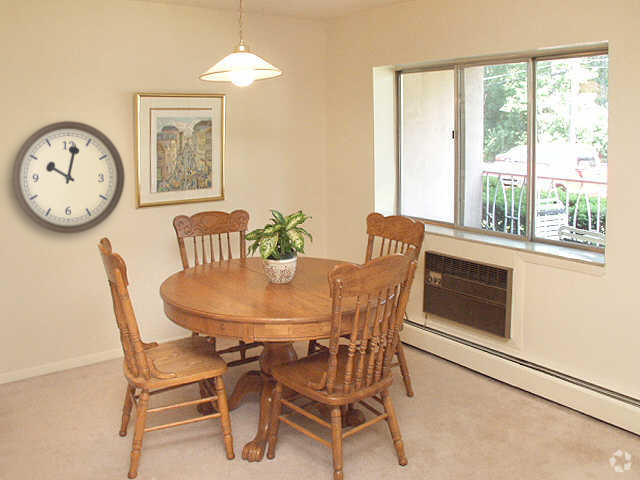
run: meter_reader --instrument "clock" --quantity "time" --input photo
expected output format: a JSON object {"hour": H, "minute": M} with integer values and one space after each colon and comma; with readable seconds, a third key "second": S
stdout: {"hour": 10, "minute": 2}
